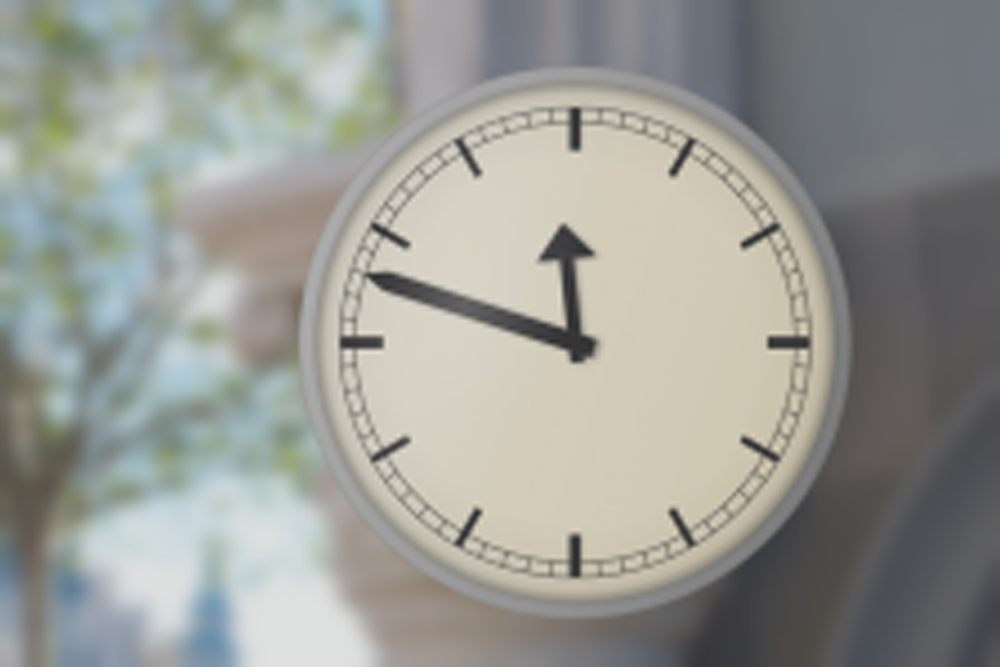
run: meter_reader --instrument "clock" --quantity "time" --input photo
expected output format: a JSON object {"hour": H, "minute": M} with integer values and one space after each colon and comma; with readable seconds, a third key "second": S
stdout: {"hour": 11, "minute": 48}
